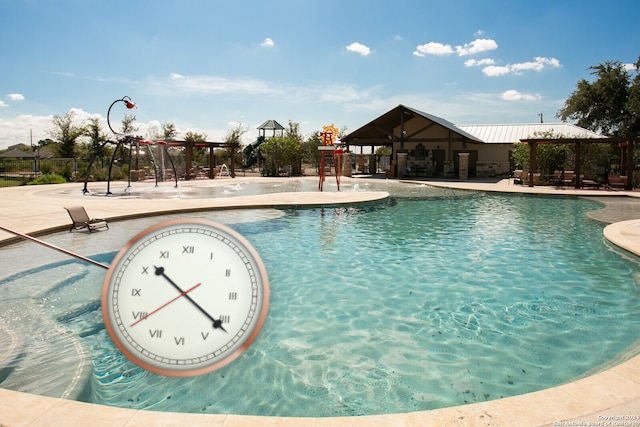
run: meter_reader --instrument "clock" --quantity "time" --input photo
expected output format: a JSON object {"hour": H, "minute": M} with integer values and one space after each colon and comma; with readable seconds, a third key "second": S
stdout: {"hour": 10, "minute": 21, "second": 39}
